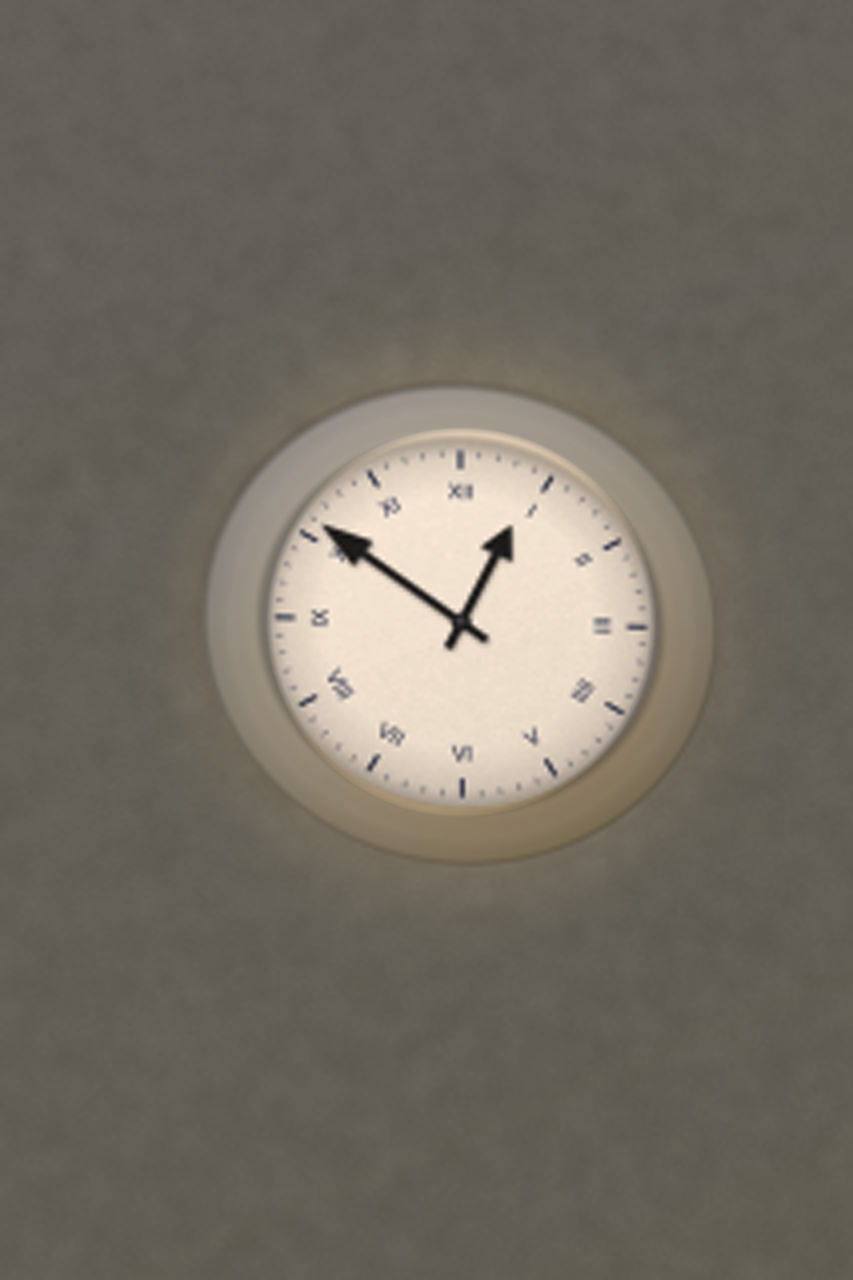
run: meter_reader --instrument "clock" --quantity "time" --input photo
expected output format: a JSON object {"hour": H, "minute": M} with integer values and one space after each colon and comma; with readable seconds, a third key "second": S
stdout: {"hour": 12, "minute": 51}
